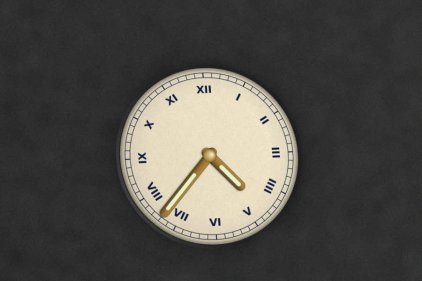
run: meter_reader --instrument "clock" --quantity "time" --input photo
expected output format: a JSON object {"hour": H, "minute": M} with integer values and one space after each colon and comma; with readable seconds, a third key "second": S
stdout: {"hour": 4, "minute": 37}
